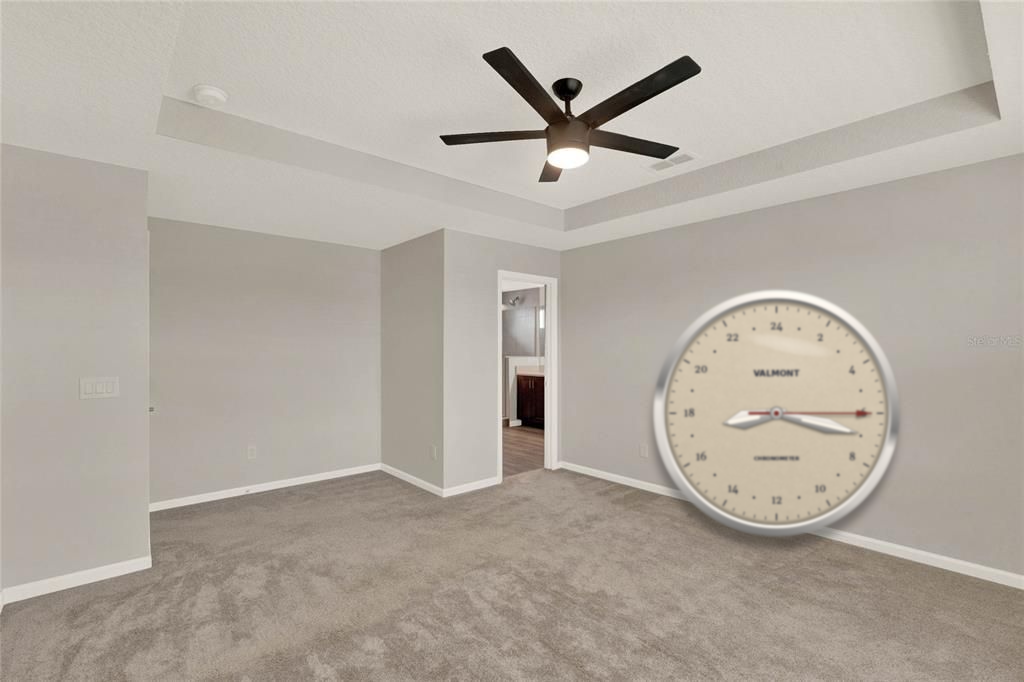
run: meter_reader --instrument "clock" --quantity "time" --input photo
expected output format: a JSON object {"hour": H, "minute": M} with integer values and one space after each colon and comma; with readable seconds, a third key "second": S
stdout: {"hour": 17, "minute": 17, "second": 15}
